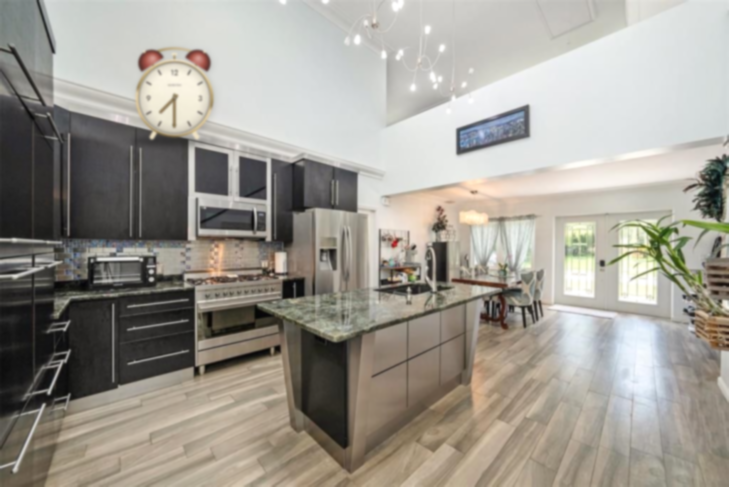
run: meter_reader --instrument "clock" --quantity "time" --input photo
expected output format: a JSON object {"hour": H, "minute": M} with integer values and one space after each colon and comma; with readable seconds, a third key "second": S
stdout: {"hour": 7, "minute": 30}
